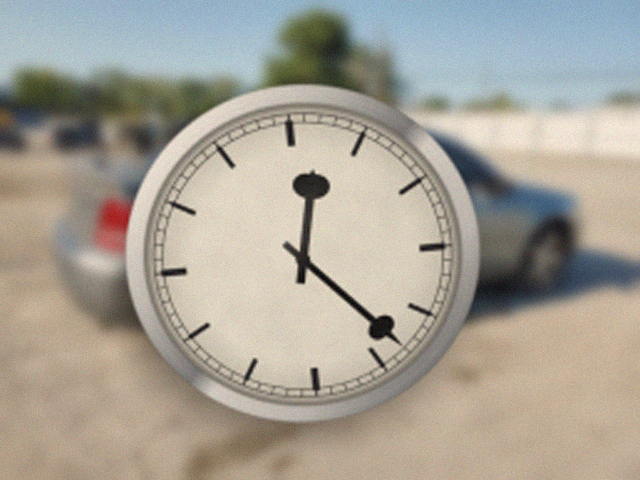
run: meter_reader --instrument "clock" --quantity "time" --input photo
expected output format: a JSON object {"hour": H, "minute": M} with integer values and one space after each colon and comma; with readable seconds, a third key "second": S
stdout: {"hour": 12, "minute": 23}
